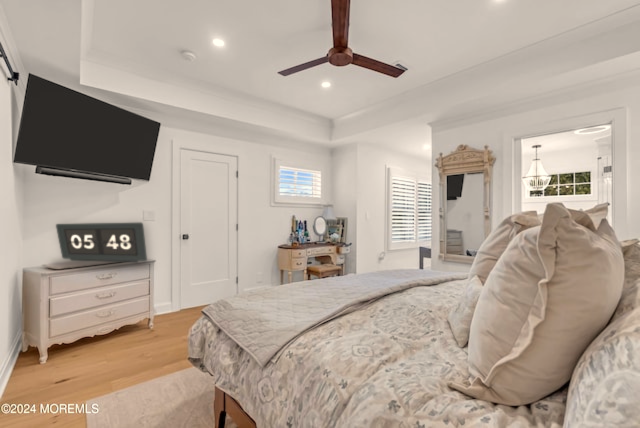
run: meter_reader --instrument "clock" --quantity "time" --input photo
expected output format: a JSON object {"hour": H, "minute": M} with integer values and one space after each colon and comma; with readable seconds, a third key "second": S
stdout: {"hour": 5, "minute": 48}
